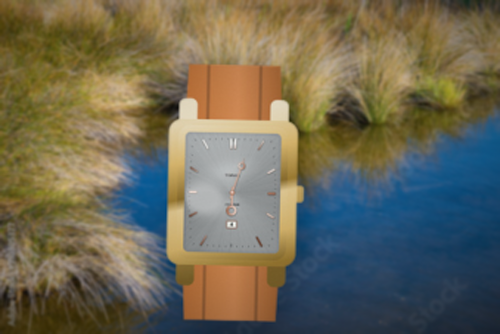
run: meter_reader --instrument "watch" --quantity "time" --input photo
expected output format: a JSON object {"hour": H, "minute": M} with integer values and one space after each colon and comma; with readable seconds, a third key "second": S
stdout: {"hour": 6, "minute": 3}
